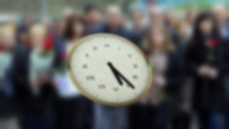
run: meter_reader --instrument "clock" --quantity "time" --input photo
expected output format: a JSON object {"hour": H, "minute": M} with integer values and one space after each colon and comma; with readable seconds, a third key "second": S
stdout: {"hour": 5, "minute": 24}
